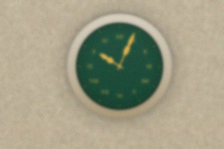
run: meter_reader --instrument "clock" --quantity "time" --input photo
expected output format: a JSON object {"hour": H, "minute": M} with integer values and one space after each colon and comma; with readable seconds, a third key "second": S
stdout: {"hour": 10, "minute": 4}
